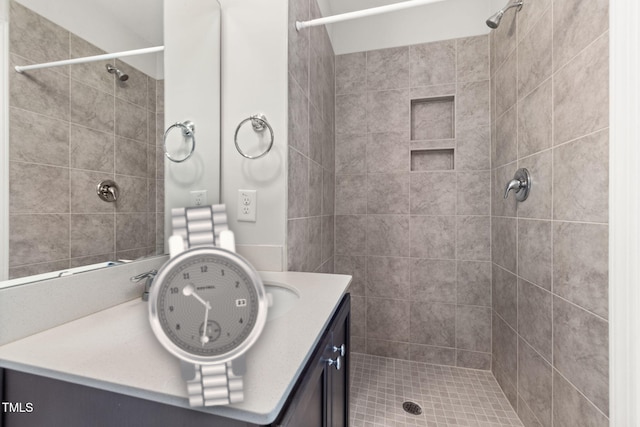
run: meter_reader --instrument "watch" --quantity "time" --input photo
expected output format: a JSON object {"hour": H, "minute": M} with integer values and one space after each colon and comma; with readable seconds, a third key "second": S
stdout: {"hour": 10, "minute": 32}
